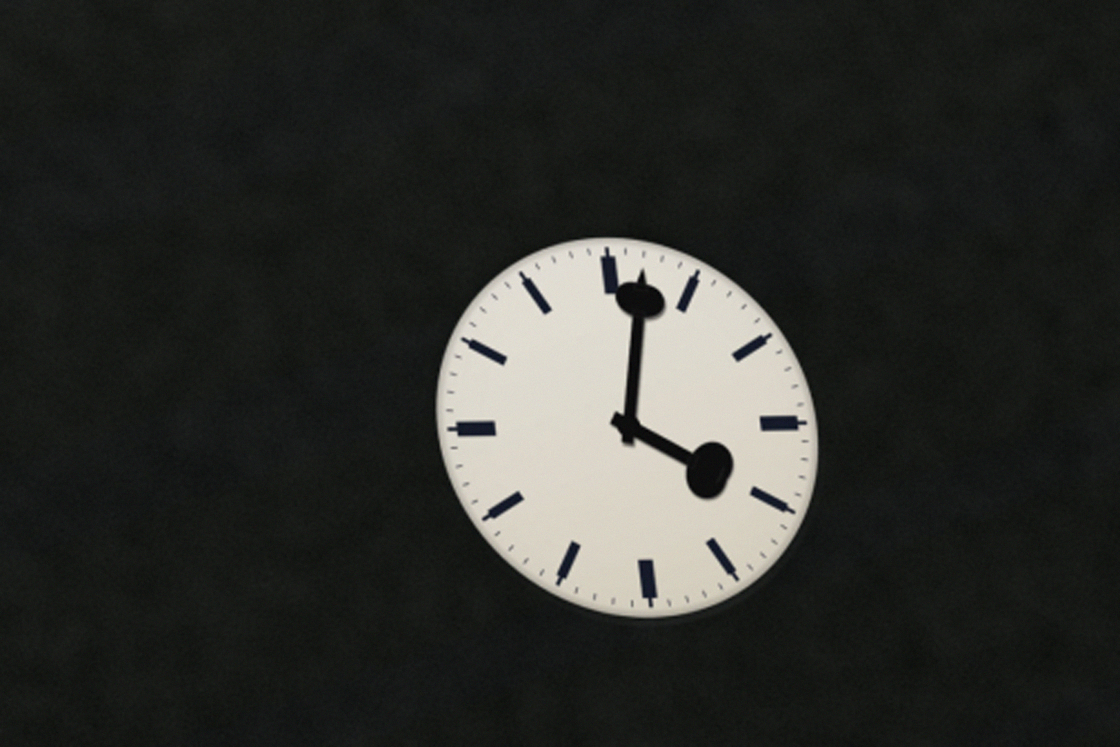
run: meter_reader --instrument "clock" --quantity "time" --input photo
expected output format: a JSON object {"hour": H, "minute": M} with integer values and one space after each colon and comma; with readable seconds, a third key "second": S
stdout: {"hour": 4, "minute": 2}
